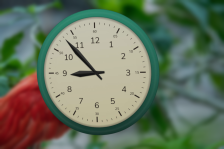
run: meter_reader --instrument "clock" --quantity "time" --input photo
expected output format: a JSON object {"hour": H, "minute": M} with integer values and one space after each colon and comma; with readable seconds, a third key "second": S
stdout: {"hour": 8, "minute": 53}
